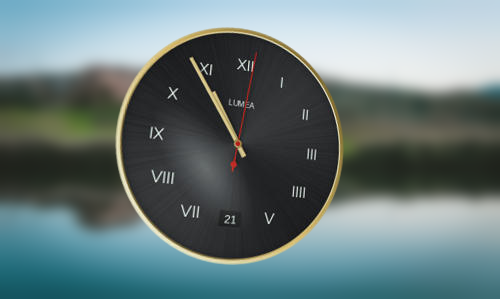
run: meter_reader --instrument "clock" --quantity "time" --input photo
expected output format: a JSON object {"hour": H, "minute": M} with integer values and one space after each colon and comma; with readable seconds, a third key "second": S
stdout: {"hour": 10, "minute": 54, "second": 1}
